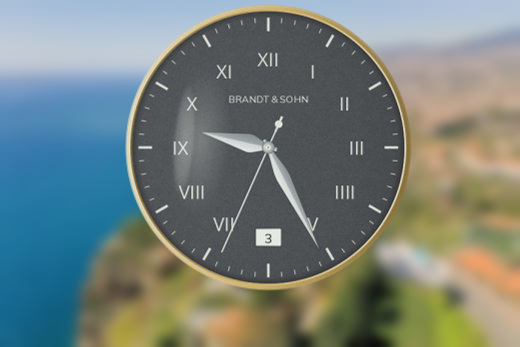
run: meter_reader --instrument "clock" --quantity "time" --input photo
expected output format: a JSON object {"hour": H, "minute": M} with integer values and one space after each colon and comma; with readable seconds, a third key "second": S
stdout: {"hour": 9, "minute": 25, "second": 34}
